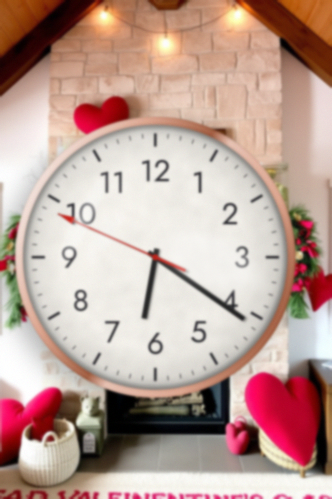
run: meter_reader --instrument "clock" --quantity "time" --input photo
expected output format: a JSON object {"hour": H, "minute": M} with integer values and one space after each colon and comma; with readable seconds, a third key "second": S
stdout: {"hour": 6, "minute": 20, "second": 49}
